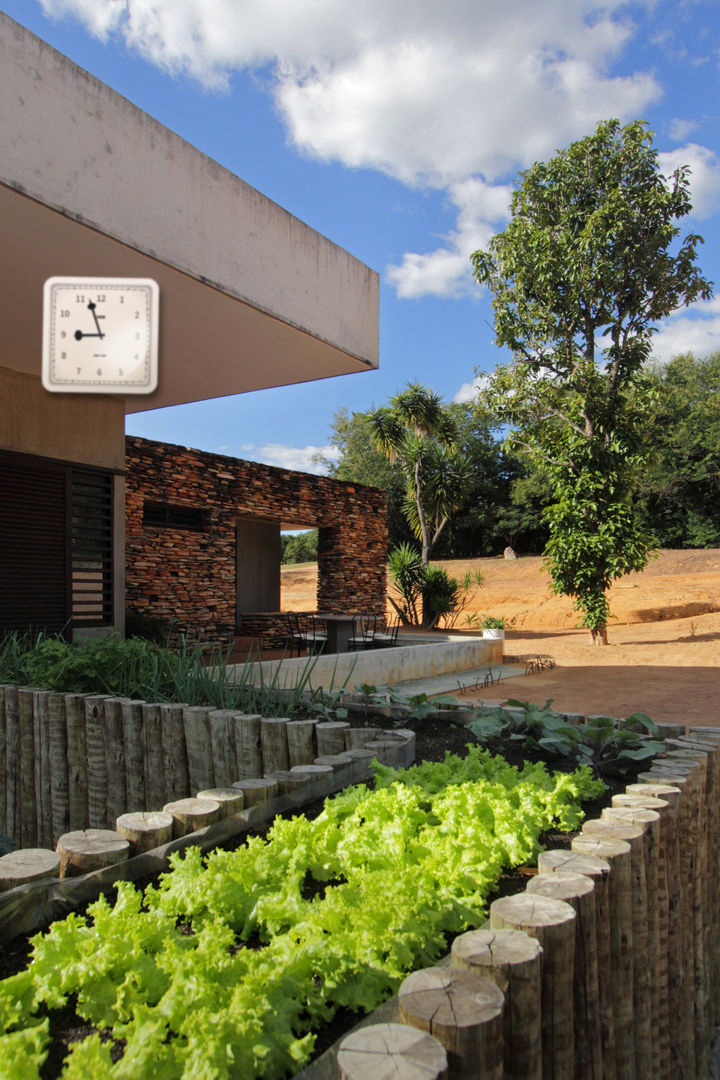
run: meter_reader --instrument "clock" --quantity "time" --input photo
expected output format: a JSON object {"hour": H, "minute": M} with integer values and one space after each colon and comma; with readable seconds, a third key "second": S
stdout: {"hour": 8, "minute": 57}
